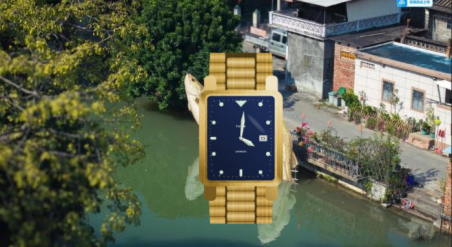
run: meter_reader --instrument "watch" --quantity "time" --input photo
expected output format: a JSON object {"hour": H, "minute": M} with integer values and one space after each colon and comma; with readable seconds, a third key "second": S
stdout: {"hour": 4, "minute": 1}
